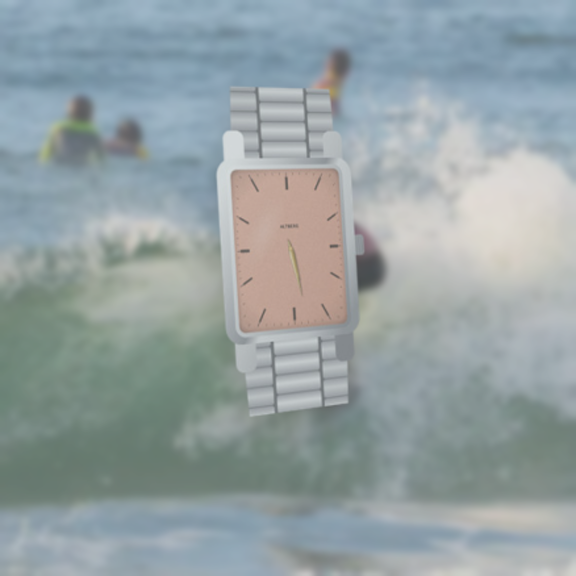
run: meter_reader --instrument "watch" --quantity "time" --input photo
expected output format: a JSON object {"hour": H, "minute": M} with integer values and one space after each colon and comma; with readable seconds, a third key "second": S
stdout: {"hour": 5, "minute": 28}
